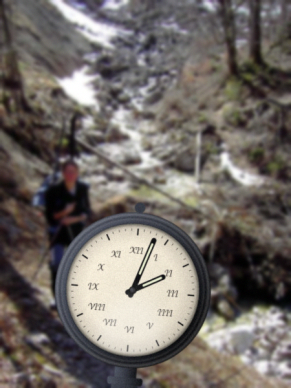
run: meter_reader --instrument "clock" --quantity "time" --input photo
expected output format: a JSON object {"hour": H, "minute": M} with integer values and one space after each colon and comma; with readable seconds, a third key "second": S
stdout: {"hour": 2, "minute": 3}
